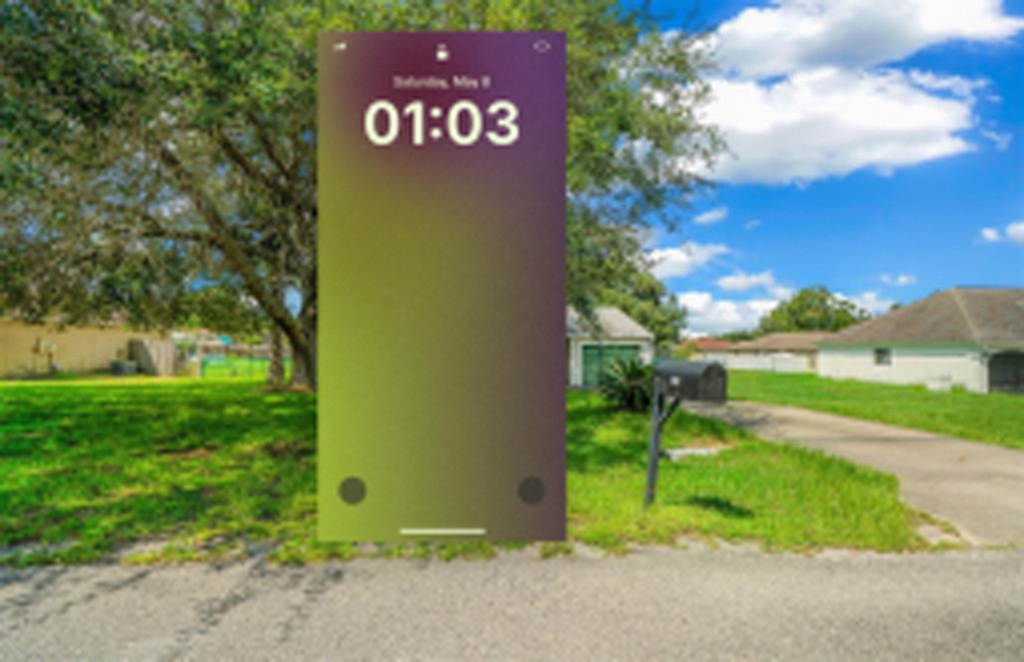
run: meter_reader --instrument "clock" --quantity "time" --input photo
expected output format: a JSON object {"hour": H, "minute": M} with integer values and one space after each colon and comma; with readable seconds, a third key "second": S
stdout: {"hour": 1, "minute": 3}
